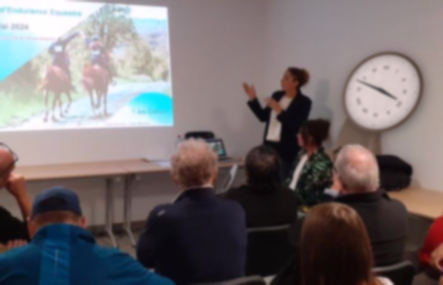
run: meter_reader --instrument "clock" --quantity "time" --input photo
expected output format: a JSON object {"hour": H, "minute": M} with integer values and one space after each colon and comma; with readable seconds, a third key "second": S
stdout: {"hour": 3, "minute": 48}
